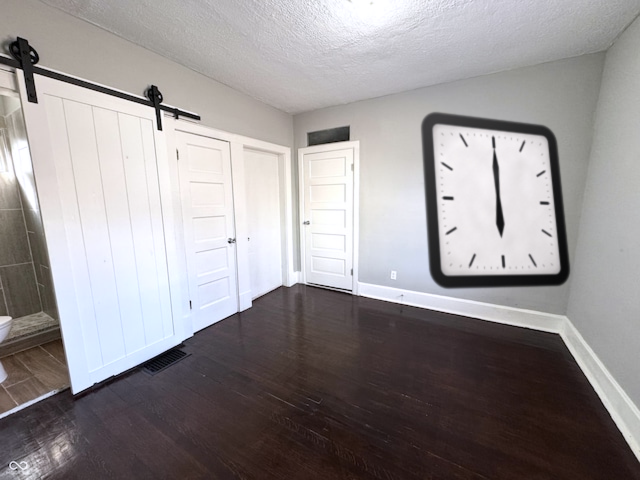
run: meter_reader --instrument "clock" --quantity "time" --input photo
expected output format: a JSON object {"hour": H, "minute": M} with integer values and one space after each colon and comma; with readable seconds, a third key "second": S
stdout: {"hour": 6, "minute": 0}
